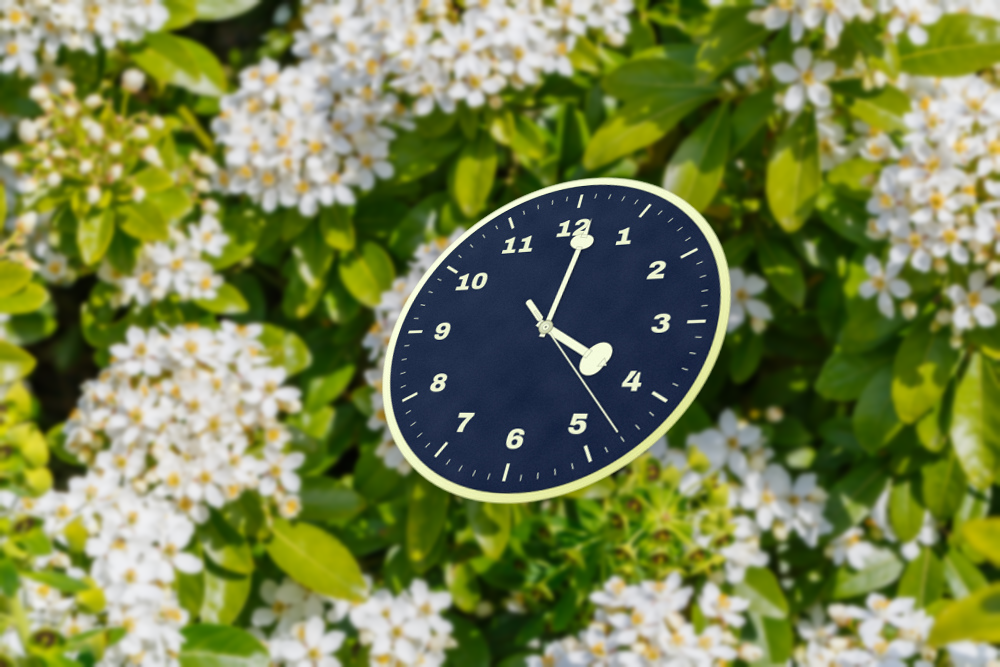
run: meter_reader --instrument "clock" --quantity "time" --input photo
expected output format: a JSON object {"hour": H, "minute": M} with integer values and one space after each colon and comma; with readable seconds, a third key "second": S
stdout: {"hour": 4, "minute": 1, "second": 23}
